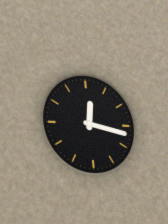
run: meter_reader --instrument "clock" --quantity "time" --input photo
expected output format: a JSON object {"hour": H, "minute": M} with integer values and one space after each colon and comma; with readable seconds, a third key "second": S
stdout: {"hour": 12, "minute": 17}
